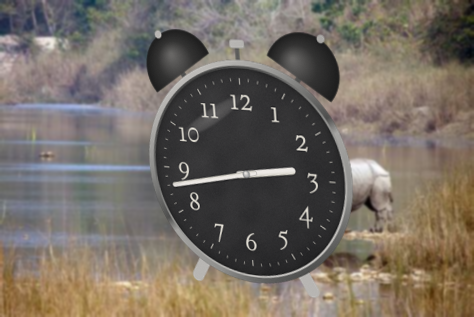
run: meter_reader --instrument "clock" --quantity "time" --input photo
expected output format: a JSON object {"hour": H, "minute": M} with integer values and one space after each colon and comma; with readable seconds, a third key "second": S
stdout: {"hour": 2, "minute": 43}
